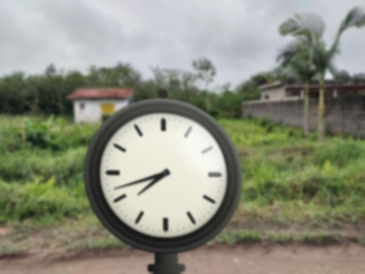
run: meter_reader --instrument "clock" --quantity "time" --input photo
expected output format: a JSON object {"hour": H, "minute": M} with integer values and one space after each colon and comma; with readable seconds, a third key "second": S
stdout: {"hour": 7, "minute": 42}
